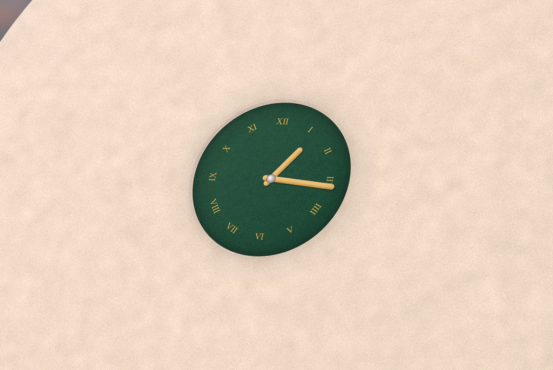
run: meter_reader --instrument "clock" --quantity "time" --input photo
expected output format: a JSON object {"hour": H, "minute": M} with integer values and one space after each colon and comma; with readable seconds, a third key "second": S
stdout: {"hour": 1, "minute": 16}
